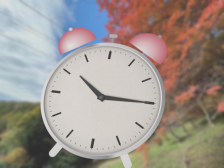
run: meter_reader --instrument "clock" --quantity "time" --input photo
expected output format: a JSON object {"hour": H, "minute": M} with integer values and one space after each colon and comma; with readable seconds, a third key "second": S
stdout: {"hour": 10, "minute": 15}
